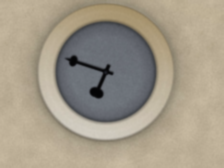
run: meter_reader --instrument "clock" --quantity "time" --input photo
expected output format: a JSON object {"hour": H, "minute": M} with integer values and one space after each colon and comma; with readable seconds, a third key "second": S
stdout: {"hour": 6, "minute": 48}
